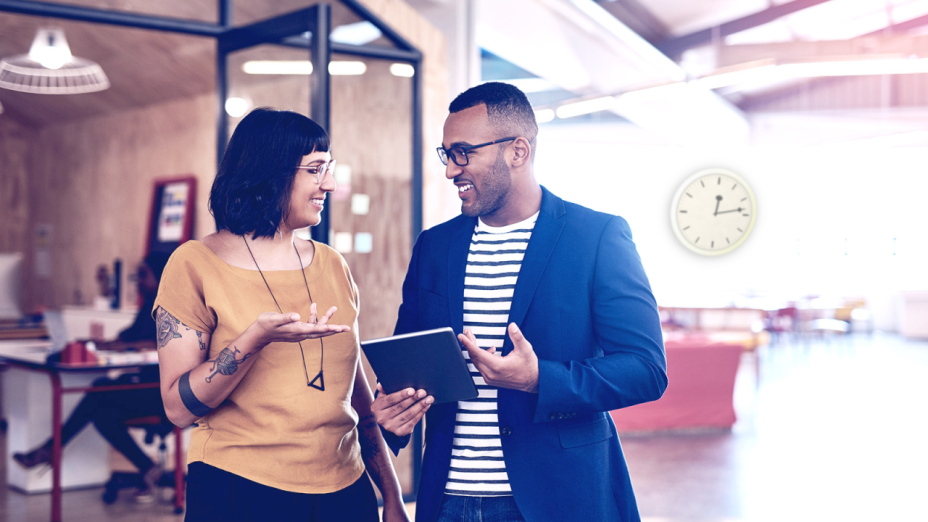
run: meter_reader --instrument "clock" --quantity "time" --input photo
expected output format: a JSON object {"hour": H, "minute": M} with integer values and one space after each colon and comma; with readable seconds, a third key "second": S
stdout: {"hour": 12, "minute": 13}
